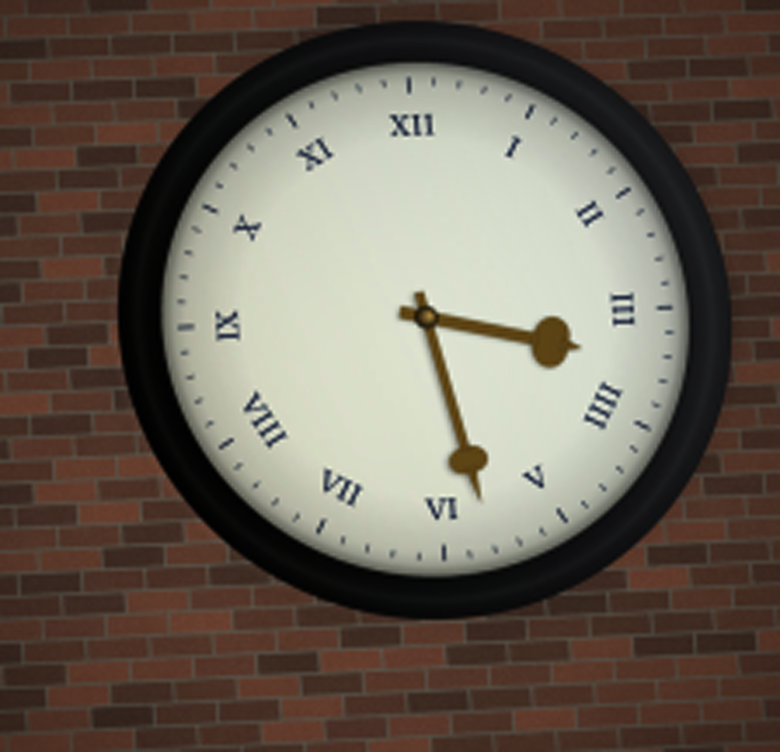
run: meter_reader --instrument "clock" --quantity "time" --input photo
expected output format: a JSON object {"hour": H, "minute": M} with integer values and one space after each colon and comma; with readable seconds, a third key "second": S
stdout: {"hour": 3, "minute": 28}
